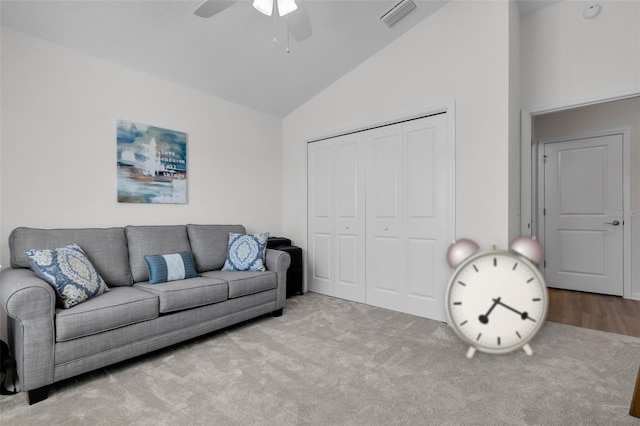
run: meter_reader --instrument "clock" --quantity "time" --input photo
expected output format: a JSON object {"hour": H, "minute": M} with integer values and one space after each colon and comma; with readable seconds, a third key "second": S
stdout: {"hour": 7, "minute": 20}
